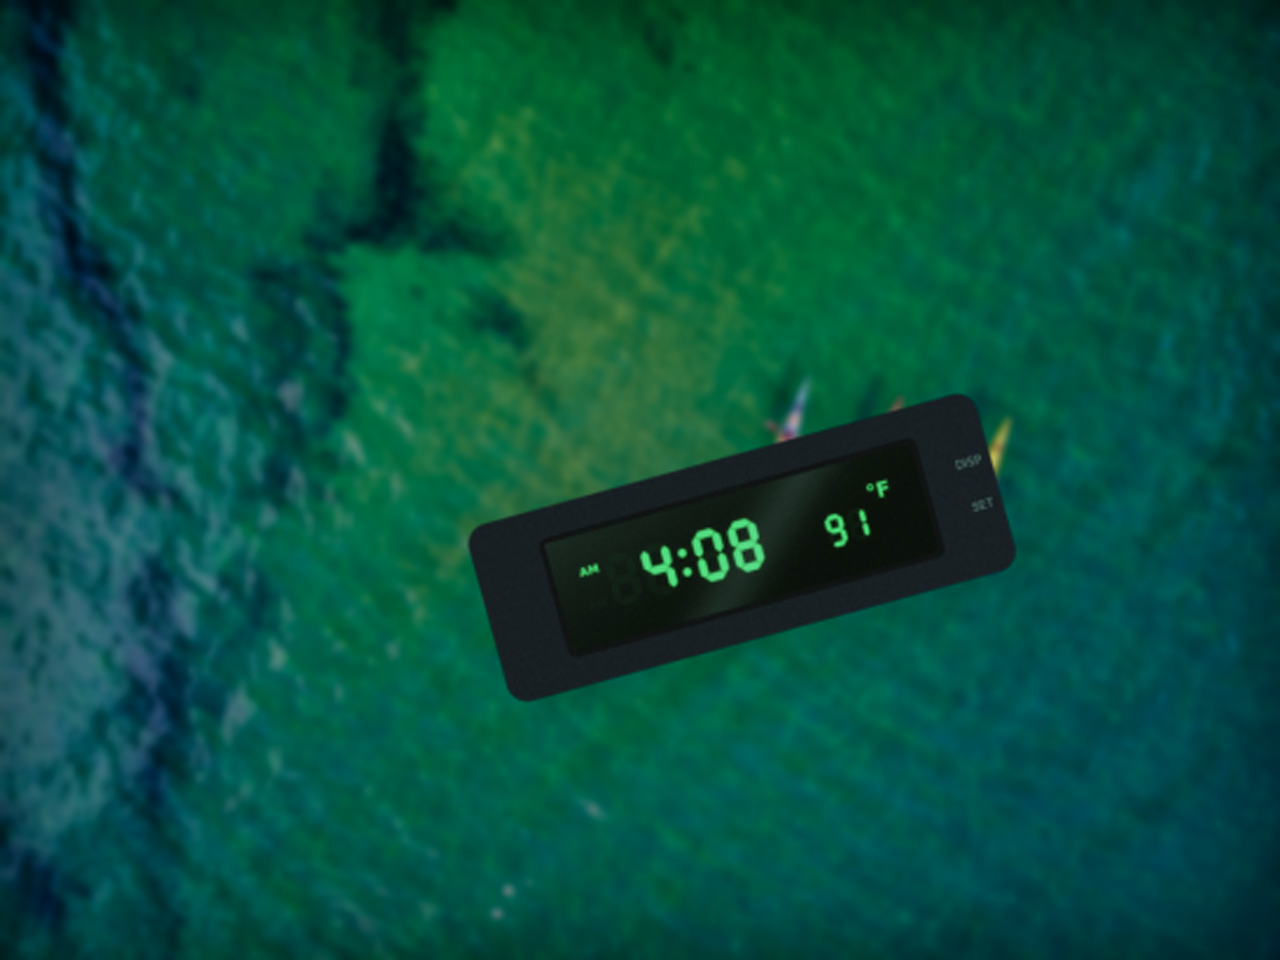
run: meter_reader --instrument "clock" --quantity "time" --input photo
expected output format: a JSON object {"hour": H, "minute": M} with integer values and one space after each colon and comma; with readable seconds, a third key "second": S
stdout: {"hour": 4, "minute": 8}
